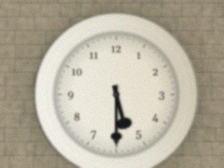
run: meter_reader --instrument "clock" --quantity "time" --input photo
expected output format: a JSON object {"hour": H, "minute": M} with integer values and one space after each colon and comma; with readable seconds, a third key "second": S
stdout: {"hour": 5, "minute": 30}
